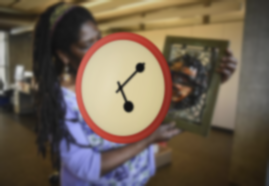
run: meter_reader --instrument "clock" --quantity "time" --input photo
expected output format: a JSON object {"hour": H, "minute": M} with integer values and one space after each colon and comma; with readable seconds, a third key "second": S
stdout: {"hour": 5, "minute": 8}
